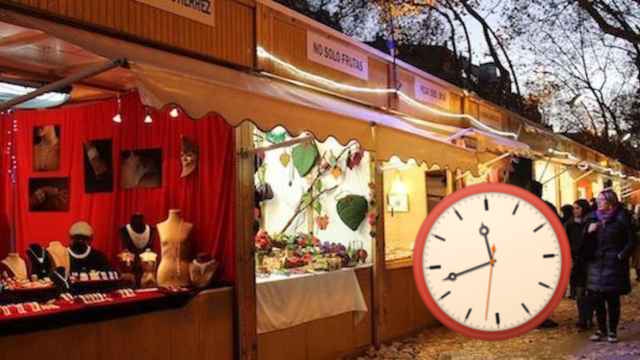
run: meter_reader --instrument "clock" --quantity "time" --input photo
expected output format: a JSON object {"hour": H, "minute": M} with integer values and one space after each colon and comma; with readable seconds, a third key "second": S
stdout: {"hour": 11, "minute": 42, "second": 32}
